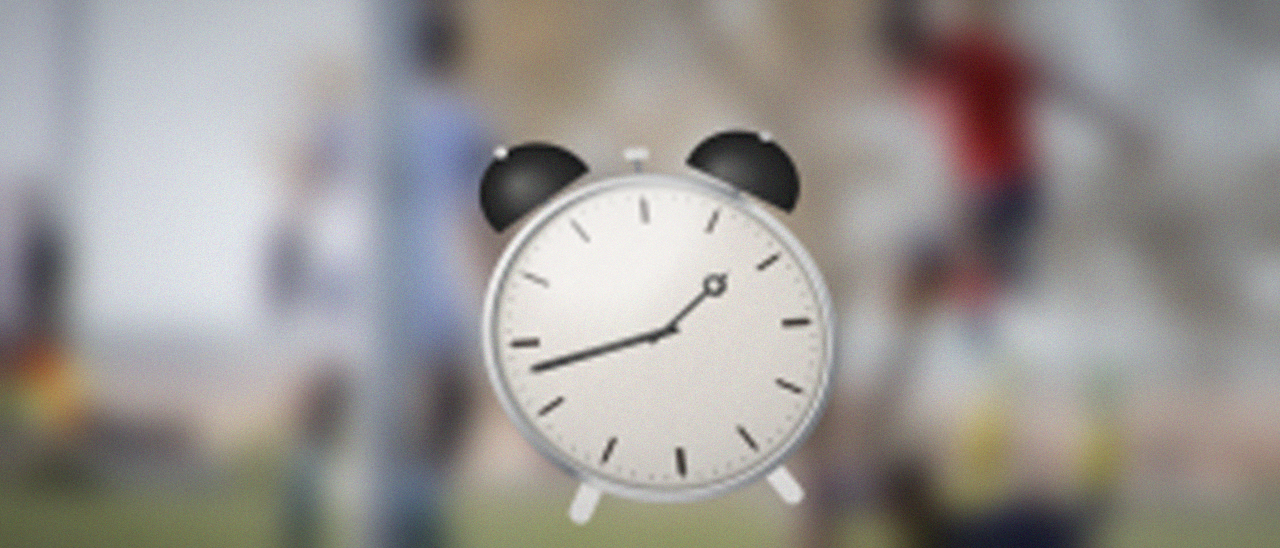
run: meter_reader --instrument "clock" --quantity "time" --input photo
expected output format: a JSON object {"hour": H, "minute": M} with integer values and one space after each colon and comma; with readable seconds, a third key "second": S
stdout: {"hour": 1, "minute": 43}
